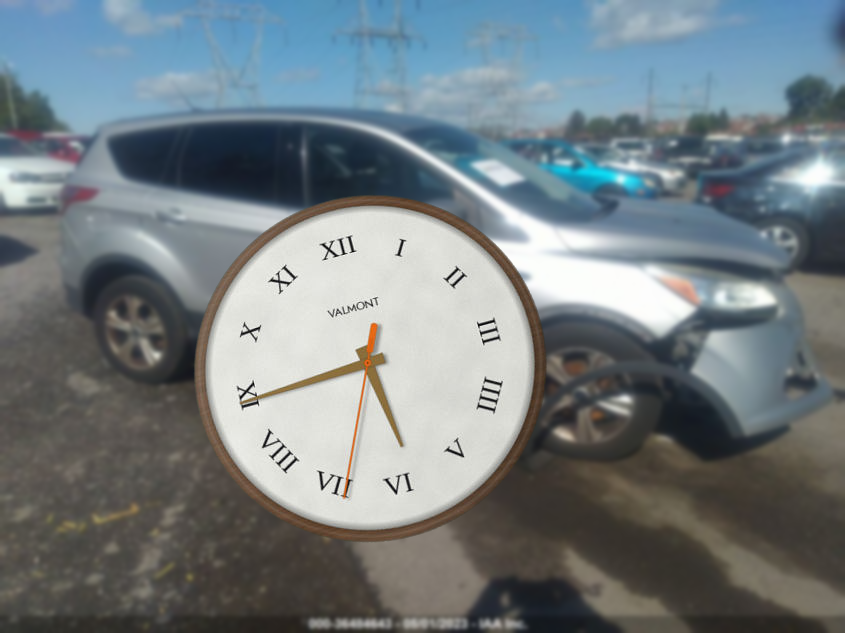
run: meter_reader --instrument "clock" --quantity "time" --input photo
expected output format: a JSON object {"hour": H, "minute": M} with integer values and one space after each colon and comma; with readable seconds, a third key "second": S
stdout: {"hour": 5, "minute": 44, "second": 34}
